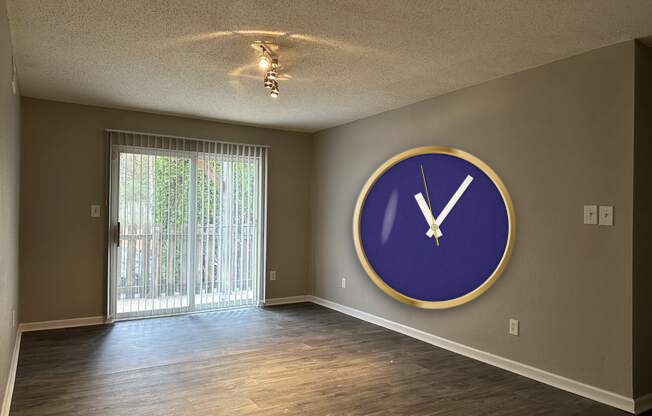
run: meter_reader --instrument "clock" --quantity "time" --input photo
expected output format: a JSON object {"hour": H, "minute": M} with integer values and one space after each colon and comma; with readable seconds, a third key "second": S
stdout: {"hour": 11, "minute": 5, "second": 58}
